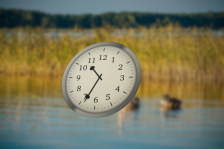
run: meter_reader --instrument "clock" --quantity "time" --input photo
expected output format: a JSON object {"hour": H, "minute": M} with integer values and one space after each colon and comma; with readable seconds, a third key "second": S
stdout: {"hour": 10, "minute": 34}
